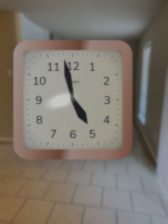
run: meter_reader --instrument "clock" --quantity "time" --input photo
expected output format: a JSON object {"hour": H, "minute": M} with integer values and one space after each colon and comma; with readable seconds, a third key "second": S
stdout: {"hour": 4, "minute": 58}
